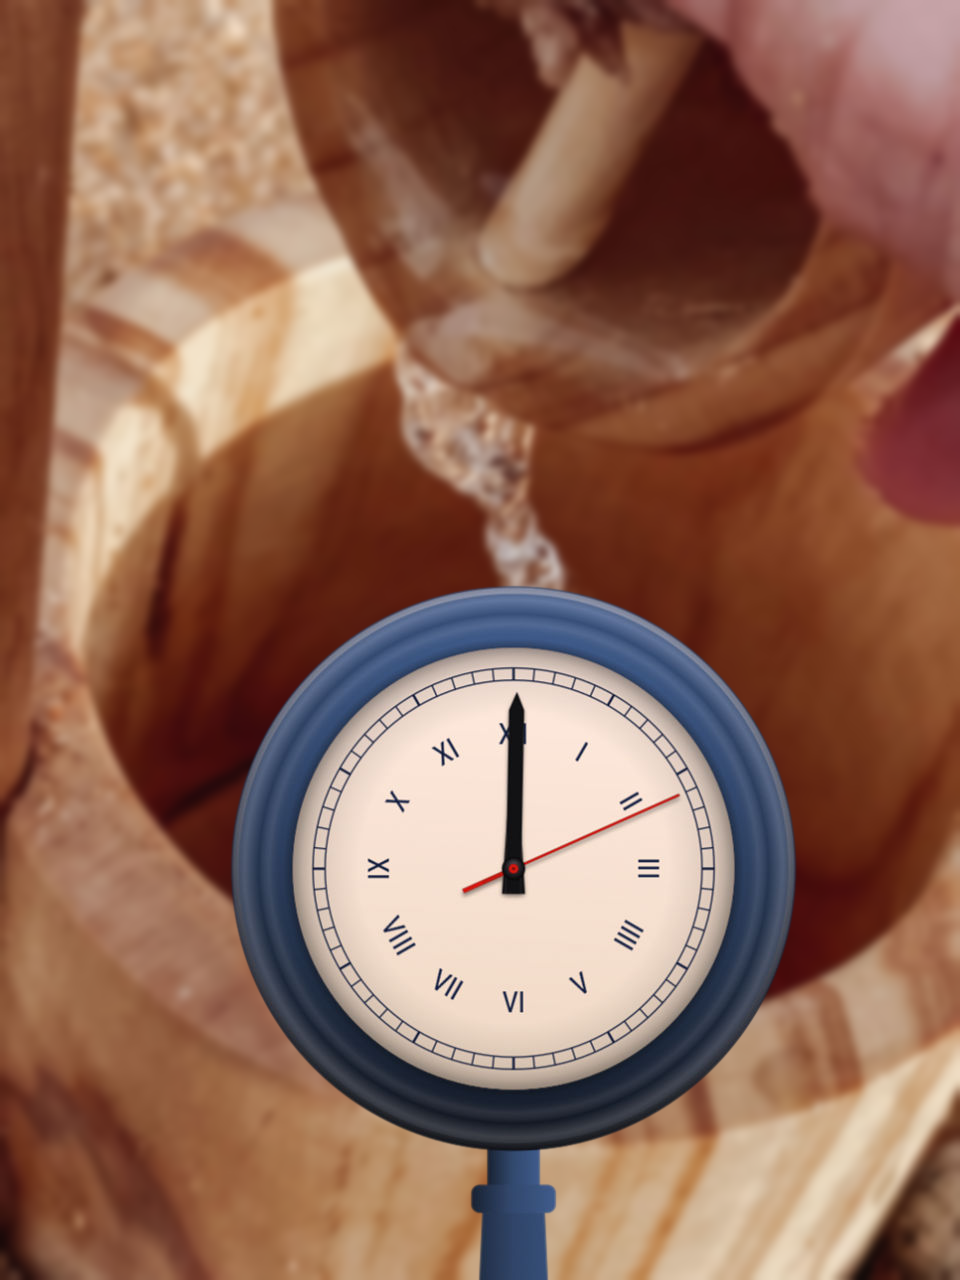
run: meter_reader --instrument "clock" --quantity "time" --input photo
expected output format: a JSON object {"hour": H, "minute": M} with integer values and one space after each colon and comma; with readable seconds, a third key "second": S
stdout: {"hour": 12, "minute": 0, "second": 11}
